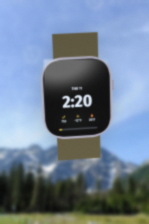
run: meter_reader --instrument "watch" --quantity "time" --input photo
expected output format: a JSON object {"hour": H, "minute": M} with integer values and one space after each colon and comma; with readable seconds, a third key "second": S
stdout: {"hour": 2, "minute": 20}
